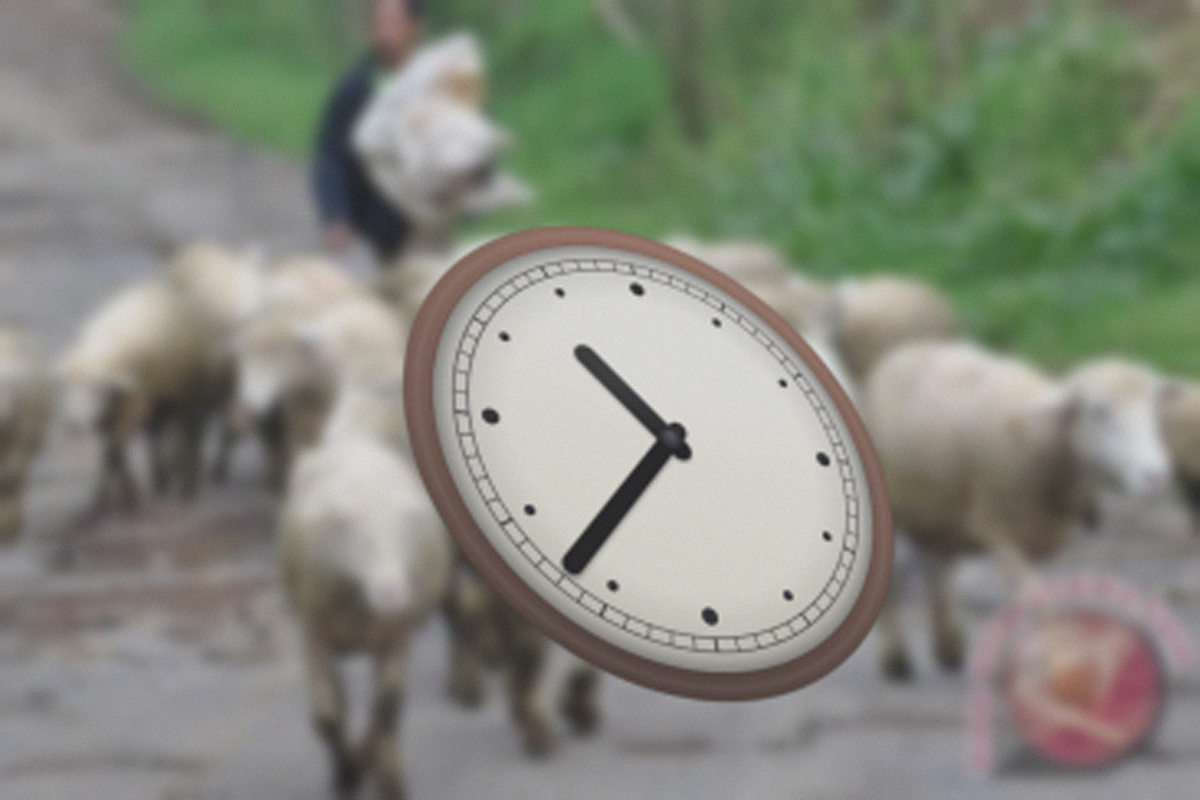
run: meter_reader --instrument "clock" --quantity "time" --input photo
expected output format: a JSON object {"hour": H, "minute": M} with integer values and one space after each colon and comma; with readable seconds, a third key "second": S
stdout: {"hour": 10, "minute": 37}
